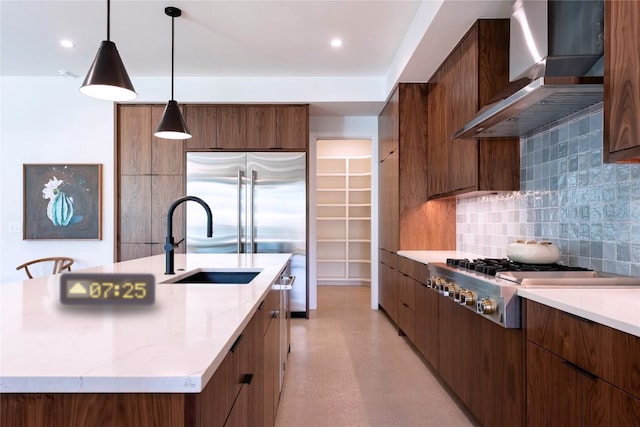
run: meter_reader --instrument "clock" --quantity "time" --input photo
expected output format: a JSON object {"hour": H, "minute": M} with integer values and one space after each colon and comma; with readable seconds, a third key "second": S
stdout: {"hour": 7, "minute": 25}
